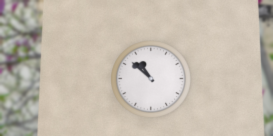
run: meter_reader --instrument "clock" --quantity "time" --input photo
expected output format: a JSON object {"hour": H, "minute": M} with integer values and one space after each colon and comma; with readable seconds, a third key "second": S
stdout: {"hour": 10, "minute": 52}
